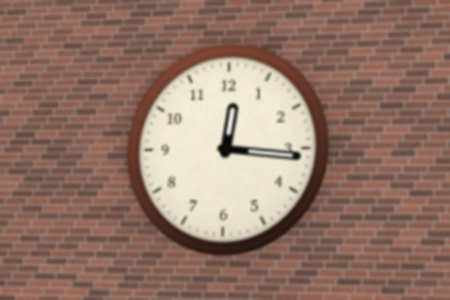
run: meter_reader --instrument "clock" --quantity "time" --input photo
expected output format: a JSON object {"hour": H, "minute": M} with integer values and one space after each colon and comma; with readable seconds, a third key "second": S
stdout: {"hour": 12, "minute": 16}
